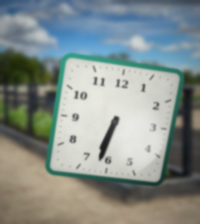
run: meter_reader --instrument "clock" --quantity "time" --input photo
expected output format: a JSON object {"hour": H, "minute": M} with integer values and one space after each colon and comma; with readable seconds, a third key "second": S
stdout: {"hour": 6, "minute": 32}
